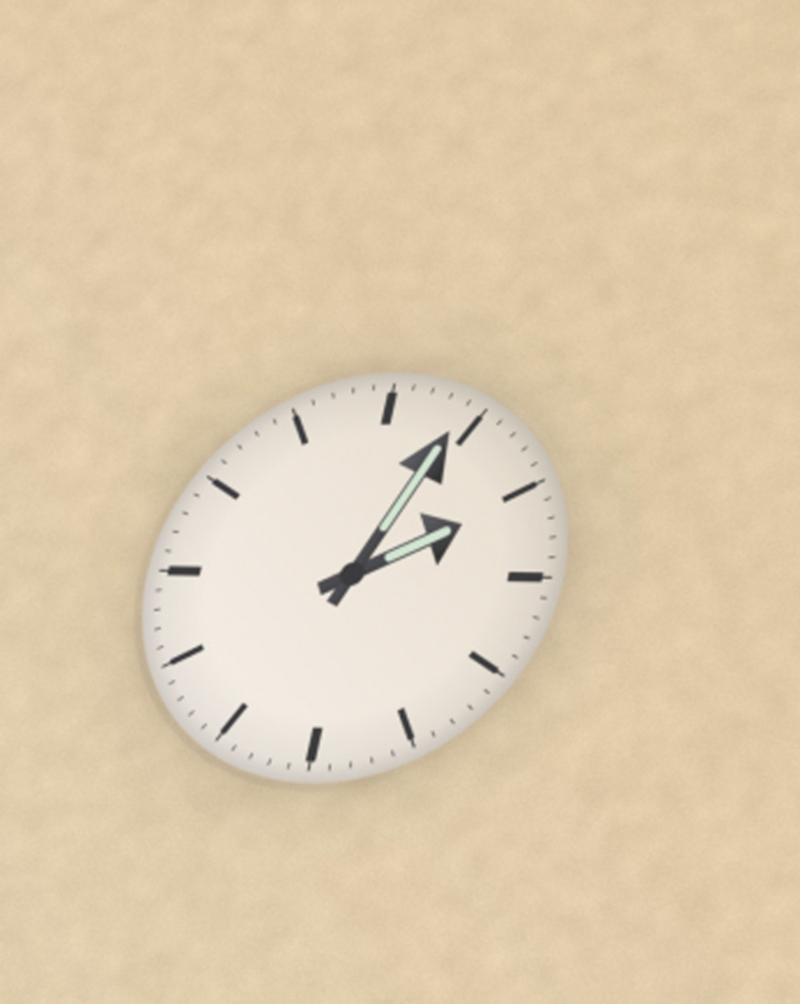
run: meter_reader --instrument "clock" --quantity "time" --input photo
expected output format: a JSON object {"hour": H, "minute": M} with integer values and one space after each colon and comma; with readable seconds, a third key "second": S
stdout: {"hour": 2, "minute": 4}
